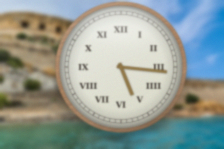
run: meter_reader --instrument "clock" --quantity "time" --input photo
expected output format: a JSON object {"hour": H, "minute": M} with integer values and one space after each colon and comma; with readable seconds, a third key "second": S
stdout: {"hour": 5, "minute": 16}
